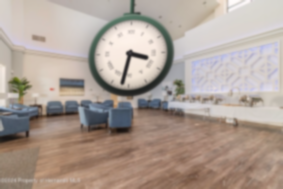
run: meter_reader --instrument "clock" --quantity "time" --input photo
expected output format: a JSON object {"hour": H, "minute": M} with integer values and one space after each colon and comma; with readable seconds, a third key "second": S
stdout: {"hour": 3, "minute": 32}
